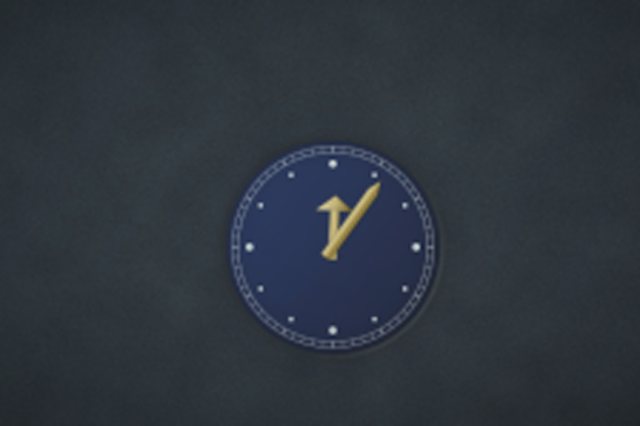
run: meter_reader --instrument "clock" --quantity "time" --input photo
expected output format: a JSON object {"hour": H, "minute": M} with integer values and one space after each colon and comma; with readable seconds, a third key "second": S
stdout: {"hour": 12, "minute": 6}
